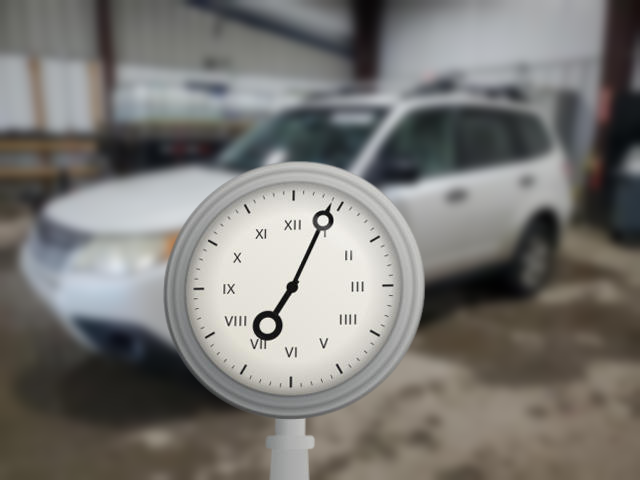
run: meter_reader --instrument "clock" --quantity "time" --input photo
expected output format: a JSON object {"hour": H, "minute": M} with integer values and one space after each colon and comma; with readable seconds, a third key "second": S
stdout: {"hour": 7, "minute": 4}
